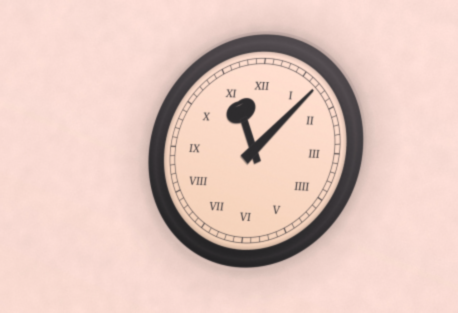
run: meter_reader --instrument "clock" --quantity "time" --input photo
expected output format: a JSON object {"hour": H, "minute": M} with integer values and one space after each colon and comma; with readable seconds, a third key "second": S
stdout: {"hour": 11, "minute": 7}
